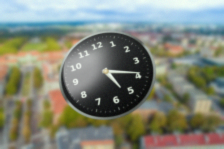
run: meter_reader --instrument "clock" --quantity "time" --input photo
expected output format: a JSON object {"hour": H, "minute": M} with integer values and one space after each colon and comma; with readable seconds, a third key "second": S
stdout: {"hour": 5, "minute": 19}
